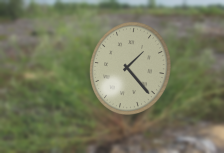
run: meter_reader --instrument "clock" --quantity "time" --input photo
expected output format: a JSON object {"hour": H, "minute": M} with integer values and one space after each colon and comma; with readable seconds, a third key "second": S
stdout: {"hour": 1, "minute": 21}
